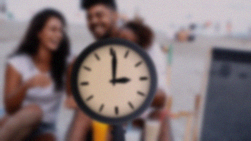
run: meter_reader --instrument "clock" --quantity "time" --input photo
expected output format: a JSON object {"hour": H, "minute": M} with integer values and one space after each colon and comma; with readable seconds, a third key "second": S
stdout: {"hour": 3, "minute": 1}
